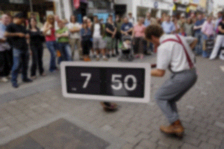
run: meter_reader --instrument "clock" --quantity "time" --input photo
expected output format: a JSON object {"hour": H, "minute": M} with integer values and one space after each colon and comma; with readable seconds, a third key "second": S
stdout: {"hour": 7, "minute": 50}
